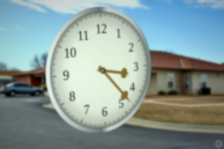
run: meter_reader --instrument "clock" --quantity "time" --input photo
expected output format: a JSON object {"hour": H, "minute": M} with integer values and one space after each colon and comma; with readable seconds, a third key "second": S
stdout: {"hour": 3, "minute": 23}
